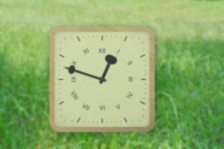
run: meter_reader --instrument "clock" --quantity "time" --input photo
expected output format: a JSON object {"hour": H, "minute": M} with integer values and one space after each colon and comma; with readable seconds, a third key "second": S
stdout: {"hour": 12, "minute": 48}
